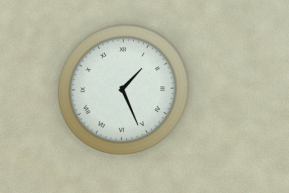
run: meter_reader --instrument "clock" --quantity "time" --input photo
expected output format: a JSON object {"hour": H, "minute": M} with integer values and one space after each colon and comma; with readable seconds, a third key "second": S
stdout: {"hour": 1, "minute": 26}
